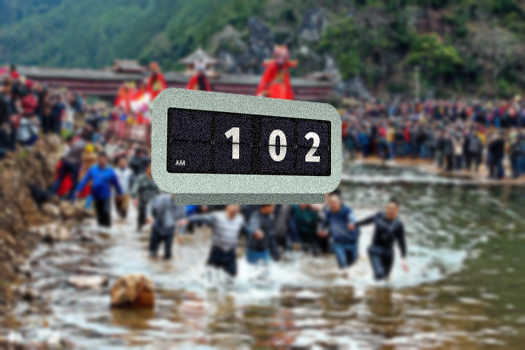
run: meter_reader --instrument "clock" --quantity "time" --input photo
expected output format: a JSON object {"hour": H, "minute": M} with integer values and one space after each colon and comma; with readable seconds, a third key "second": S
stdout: {"hour": 1, "minute": 2}
